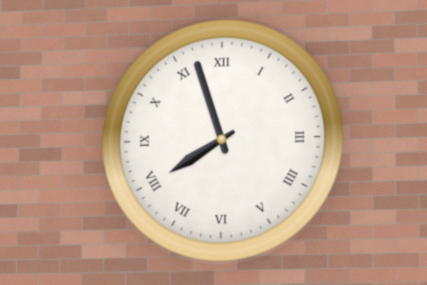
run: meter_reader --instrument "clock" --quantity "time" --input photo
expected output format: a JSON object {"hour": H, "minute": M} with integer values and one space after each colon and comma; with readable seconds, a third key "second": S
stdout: {"hour": 7, "minute": 57}
